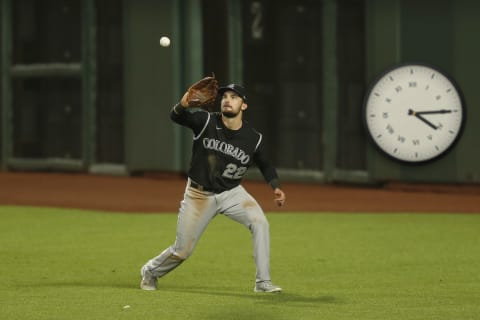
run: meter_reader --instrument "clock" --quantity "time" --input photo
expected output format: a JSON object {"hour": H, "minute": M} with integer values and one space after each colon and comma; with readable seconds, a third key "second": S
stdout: {"hour": 4, "minute": 15}
